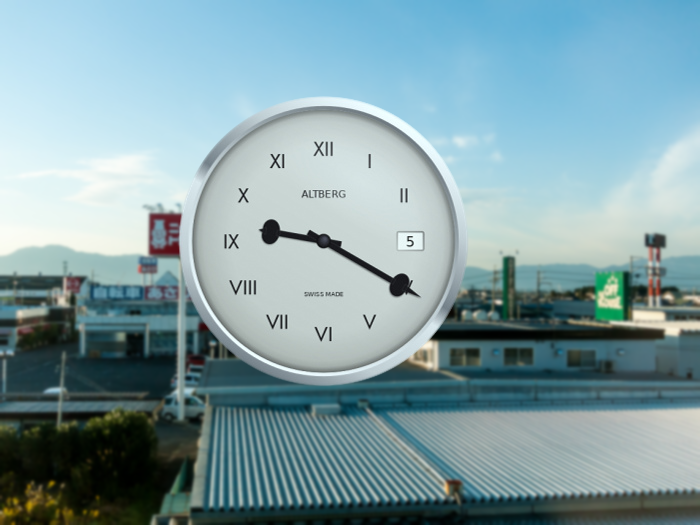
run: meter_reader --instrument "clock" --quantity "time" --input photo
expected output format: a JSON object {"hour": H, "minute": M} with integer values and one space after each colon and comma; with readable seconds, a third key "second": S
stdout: {"hour": 9, "minute": 20}
